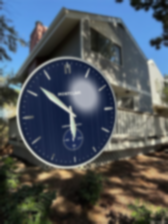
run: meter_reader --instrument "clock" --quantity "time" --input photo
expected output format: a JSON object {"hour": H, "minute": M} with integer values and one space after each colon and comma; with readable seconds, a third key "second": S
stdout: {"hour": 5, "minute": 52}
